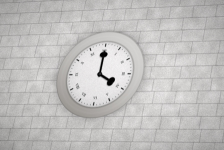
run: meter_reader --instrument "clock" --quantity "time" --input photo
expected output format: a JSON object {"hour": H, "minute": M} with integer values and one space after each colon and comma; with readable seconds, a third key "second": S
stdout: {"hour": 4, "minute": 0}
